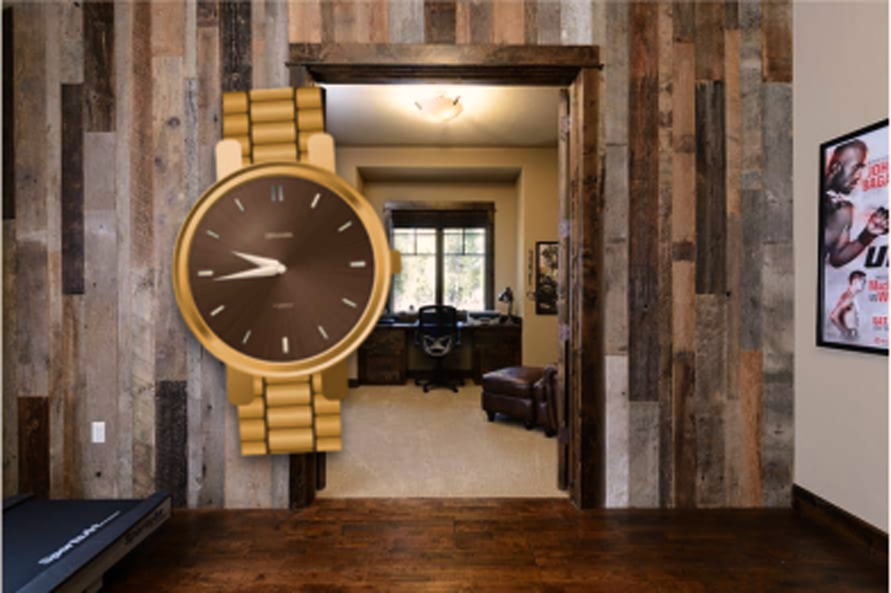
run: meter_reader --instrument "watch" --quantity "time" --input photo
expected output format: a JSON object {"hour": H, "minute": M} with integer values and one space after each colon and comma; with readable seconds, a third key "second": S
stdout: {"hour": 9, "minute": 44}
